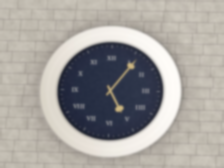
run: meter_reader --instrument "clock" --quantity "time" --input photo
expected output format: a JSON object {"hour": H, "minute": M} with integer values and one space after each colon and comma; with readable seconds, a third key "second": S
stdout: {"hour": 5, "minute": 6}
